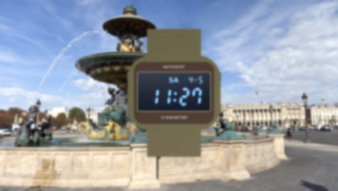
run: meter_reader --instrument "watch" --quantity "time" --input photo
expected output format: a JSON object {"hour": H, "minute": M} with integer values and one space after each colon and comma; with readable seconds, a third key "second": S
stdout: {"hour": 11, "minute": 27}
